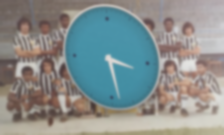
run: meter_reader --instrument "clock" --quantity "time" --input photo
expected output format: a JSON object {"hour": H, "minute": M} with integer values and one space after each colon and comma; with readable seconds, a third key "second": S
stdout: {"hour": 3, "minute": 28}
